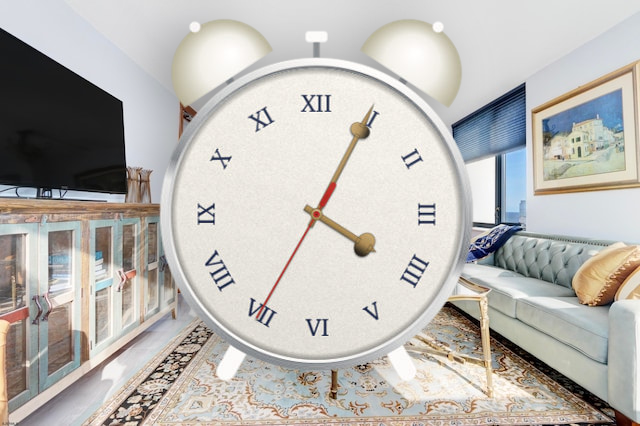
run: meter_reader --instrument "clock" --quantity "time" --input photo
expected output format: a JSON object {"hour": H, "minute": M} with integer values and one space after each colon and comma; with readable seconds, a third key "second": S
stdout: {"hour": 4, "minute": 4, "second": 35}
